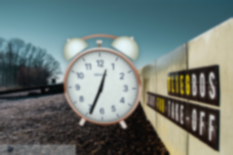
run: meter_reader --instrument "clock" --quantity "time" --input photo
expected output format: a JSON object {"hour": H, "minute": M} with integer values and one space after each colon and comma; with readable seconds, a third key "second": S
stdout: {"hour": 12, "minute": 34}
